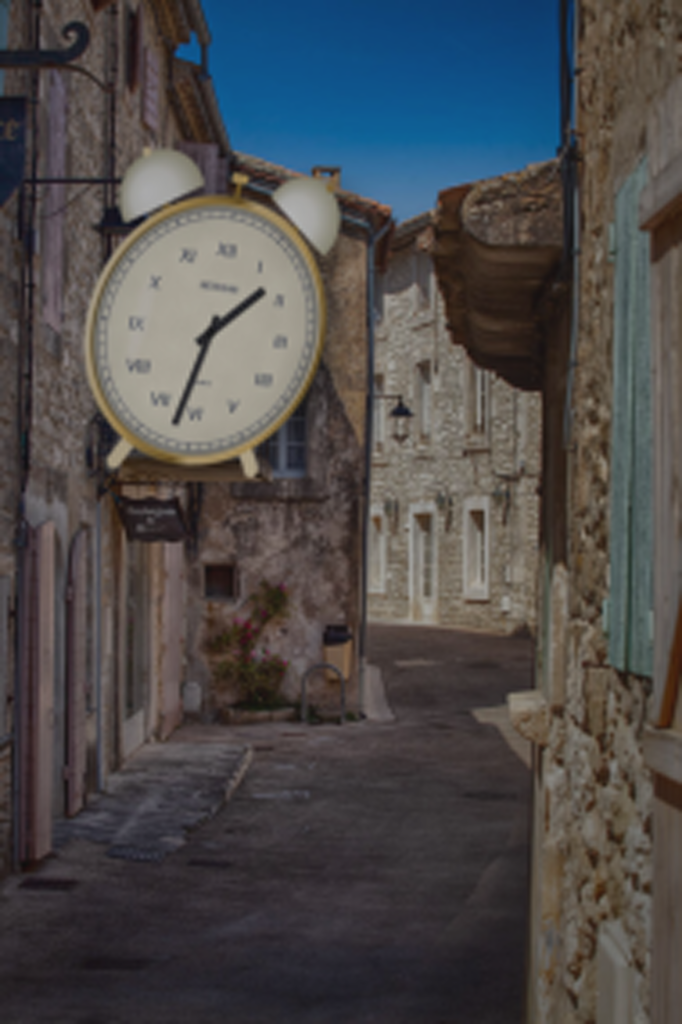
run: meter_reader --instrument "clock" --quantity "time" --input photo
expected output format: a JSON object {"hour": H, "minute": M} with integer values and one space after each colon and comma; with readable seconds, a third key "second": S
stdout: {"hour": 1, "minute": 32}
